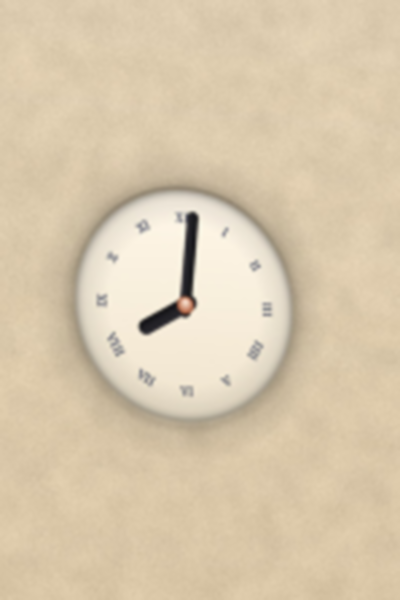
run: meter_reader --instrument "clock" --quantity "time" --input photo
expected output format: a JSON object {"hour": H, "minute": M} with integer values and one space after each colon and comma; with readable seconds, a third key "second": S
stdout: {"hour": 8, "minute": 1}
